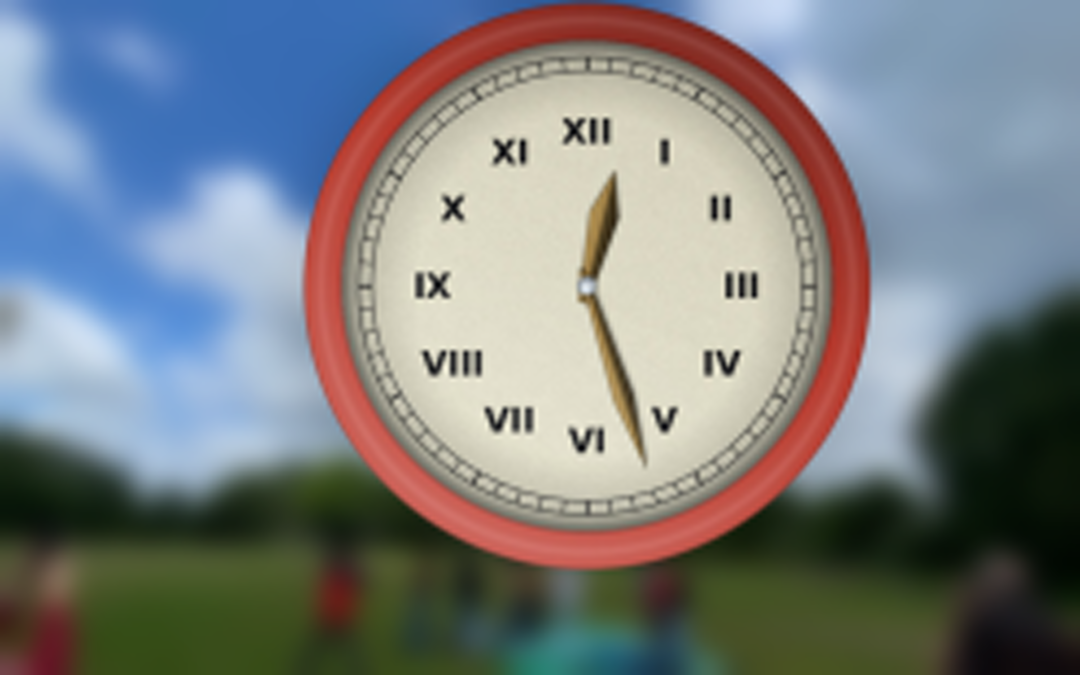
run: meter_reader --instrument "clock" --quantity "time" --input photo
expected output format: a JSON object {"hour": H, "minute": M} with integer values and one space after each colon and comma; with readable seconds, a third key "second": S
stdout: {"hour": 12, "minute": 27}
